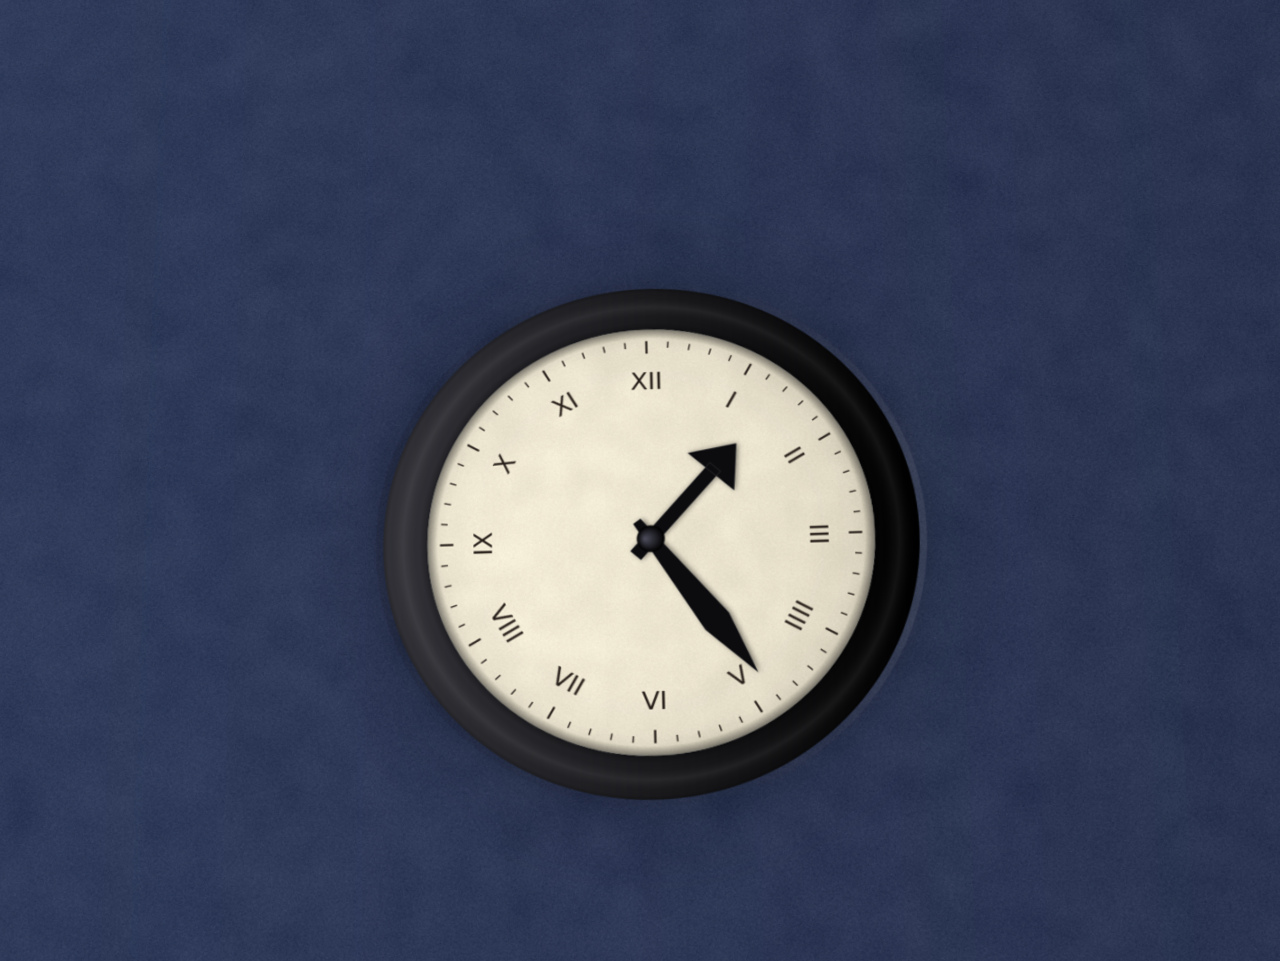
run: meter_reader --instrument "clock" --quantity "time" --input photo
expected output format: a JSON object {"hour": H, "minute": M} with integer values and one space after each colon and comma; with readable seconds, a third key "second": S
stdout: {"hour": 1, "minute": 24}
